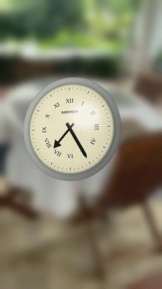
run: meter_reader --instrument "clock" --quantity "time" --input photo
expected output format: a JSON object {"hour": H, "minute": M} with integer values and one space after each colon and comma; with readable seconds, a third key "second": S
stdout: {"hour": 7, "minute": 25}
